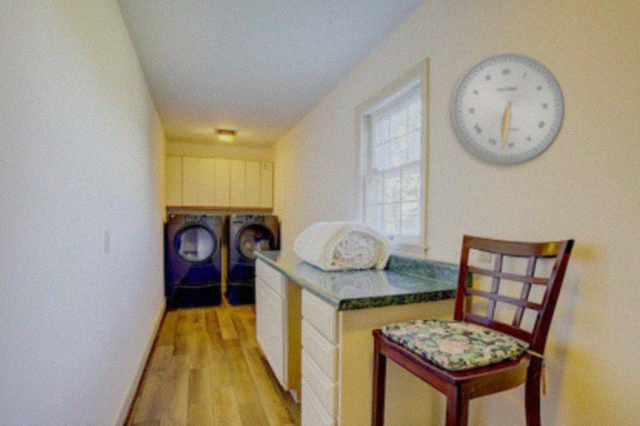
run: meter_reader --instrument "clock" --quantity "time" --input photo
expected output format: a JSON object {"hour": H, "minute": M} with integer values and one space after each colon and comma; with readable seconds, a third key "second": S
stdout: {"hour": 6, "minute": 32}
